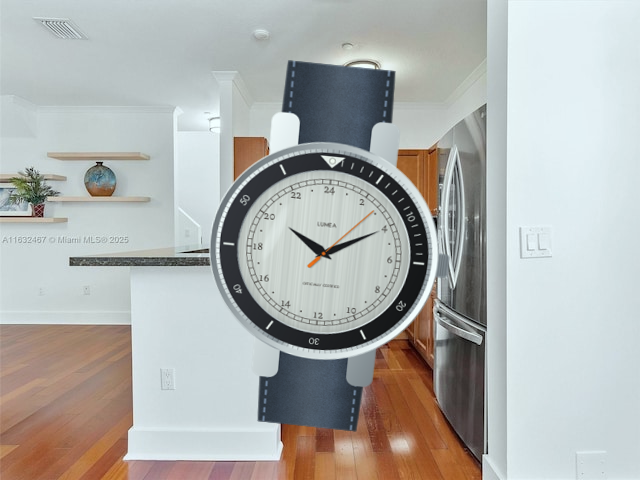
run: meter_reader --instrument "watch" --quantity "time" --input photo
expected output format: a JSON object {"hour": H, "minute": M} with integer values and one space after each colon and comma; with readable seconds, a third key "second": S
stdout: {"hour": 20, "minute": 10, "second": 7}
